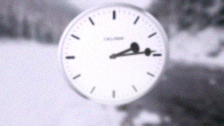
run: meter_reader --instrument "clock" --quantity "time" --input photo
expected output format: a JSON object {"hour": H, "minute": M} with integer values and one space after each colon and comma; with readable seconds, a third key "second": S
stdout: {"hour": 2, "minute": 14}
